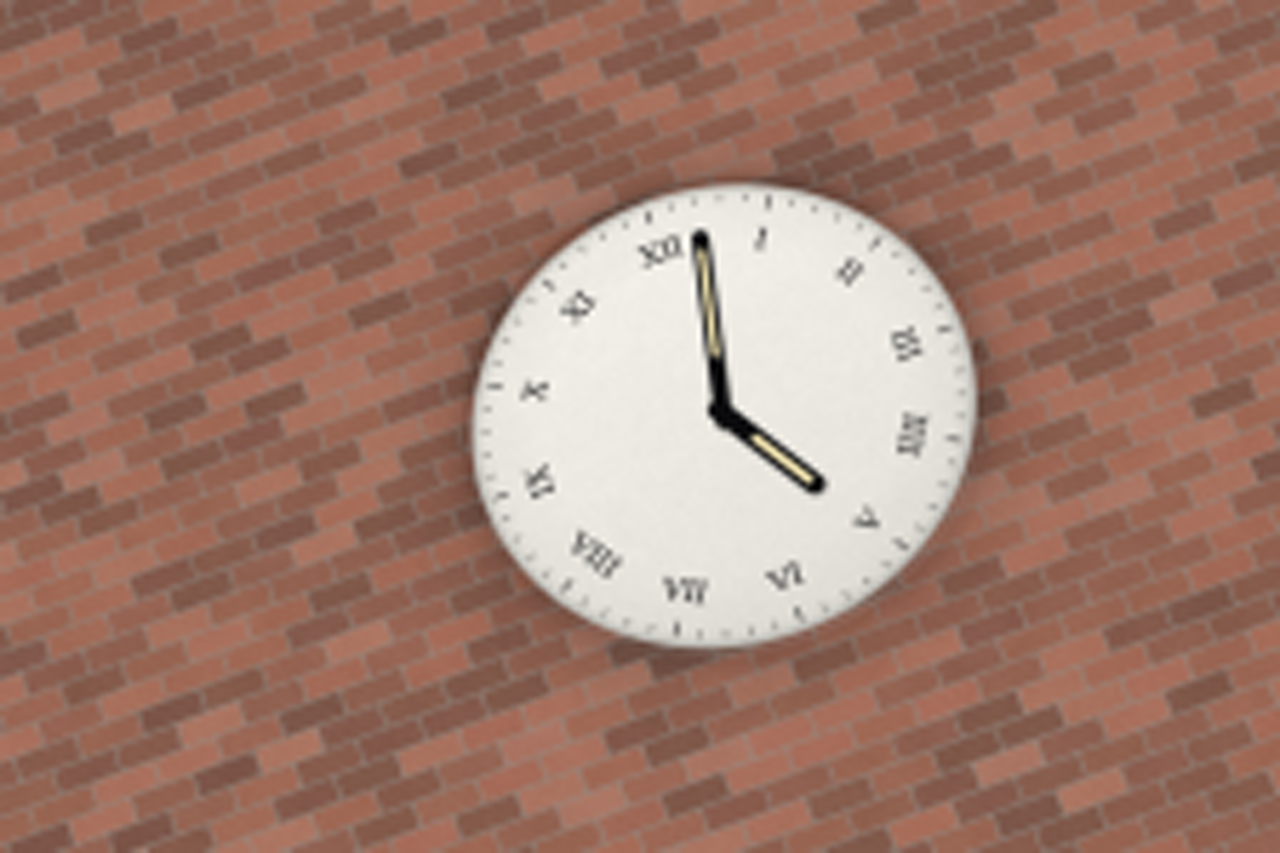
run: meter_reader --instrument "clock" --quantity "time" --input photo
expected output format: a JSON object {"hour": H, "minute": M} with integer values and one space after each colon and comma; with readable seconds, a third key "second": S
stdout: {"hour": 5, "minute": 2}
